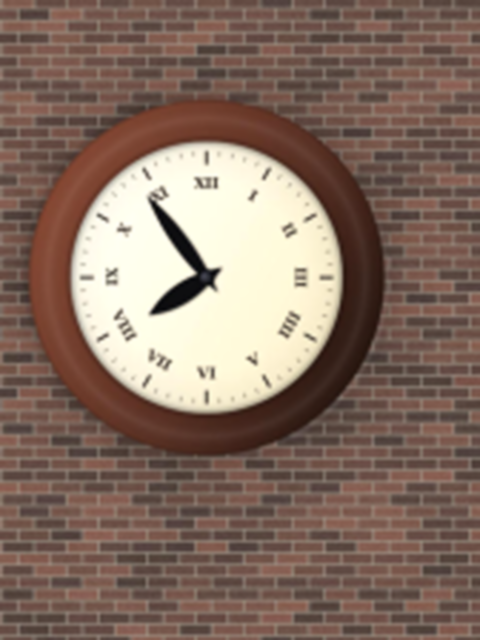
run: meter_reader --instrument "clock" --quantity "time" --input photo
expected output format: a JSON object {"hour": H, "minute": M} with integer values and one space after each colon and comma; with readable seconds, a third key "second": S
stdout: {"hour": 7, "minute": 54}
